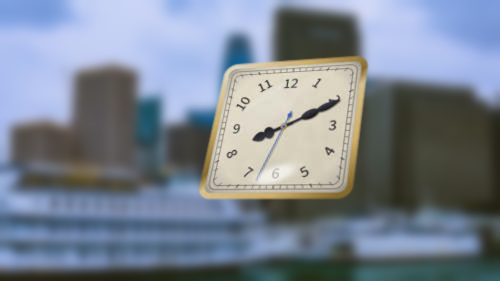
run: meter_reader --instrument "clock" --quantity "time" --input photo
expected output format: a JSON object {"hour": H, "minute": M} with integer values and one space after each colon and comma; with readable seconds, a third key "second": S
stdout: {"hour": 8, "minute": 10, "second": 33}
